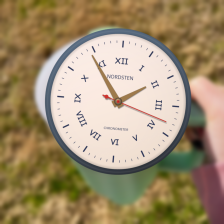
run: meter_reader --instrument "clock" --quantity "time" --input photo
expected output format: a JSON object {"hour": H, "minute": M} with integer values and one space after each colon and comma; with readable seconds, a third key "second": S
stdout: {"hour": 1, "minute": 54, "second": 18}
